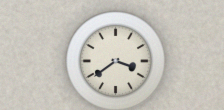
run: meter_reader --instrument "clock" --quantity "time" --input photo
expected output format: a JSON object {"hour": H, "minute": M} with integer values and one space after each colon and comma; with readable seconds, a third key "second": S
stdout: {"hour": 3, "minute": 39}
